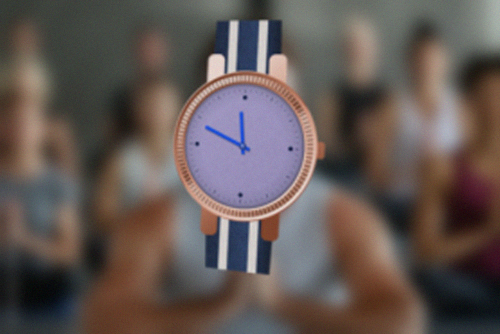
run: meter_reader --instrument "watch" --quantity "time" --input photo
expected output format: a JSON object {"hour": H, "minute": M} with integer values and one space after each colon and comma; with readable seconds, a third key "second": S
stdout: {"hour": 11, "minute": 49}
